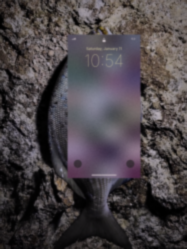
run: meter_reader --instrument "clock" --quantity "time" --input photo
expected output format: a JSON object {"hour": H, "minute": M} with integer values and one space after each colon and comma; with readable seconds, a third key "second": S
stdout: {"hour": 10, "minute": 54}
